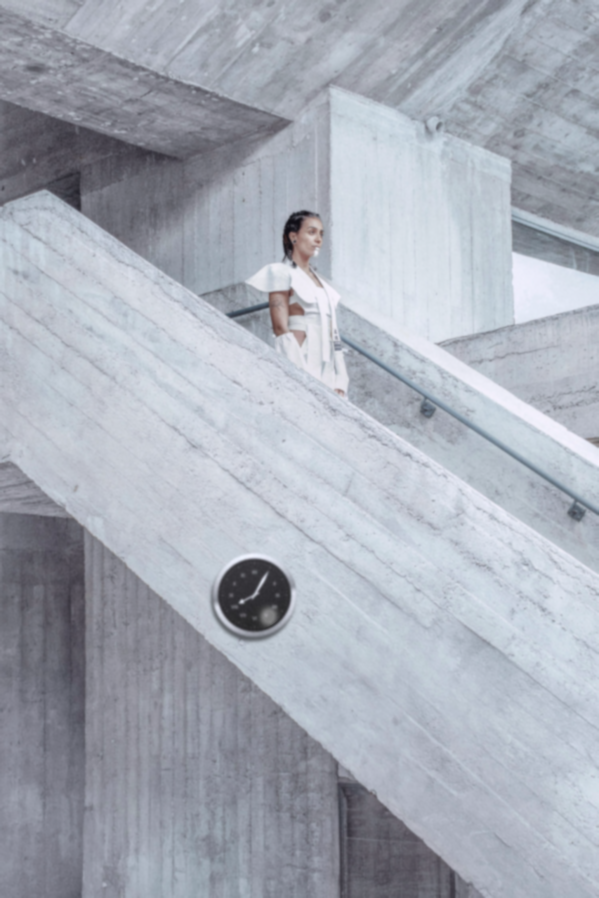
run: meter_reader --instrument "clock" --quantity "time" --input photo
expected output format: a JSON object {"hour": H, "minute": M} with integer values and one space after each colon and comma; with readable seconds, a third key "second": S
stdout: {"hour": 8, "minute": 5}
